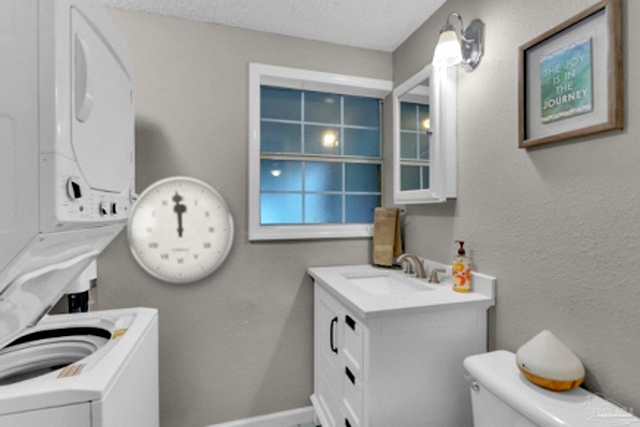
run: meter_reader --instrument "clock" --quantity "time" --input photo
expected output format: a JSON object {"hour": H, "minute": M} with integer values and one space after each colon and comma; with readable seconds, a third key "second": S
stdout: {"hour": 11, "minute": 59}
